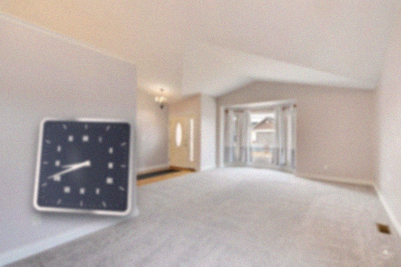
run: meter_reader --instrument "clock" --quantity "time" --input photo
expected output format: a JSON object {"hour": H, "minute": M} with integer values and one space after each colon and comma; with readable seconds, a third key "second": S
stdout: {"hour": 8, "minute": 41}
